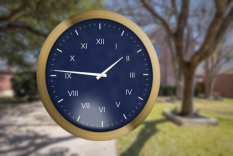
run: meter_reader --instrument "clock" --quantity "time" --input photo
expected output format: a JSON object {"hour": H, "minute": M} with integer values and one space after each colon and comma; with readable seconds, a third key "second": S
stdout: {"hour": 1, "minute": 46}
